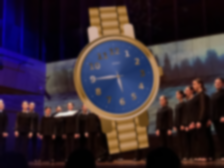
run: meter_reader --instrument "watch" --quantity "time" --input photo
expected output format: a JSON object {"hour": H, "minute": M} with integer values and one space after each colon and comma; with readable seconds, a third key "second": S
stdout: {"hour": 5, "minute": 45}
